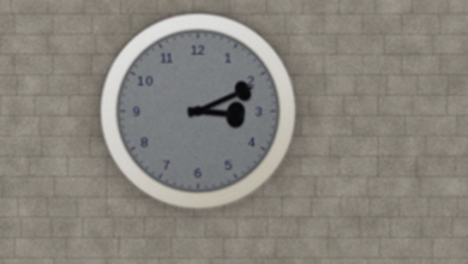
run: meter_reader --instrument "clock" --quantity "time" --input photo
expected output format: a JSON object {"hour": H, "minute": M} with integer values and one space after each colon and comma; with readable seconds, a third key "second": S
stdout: {"hour": 3, "minute": 11}
